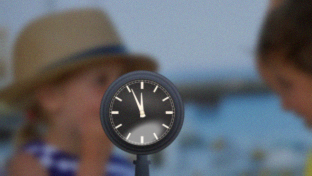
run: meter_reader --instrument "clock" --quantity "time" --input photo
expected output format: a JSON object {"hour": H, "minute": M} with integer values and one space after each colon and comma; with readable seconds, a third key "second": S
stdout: {"hour": 11, "minute": 56}
